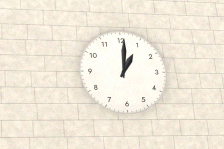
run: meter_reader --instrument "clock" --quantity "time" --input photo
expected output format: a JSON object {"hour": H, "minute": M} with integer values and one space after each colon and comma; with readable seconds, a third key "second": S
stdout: {"hour": 1, "minute": 1}
